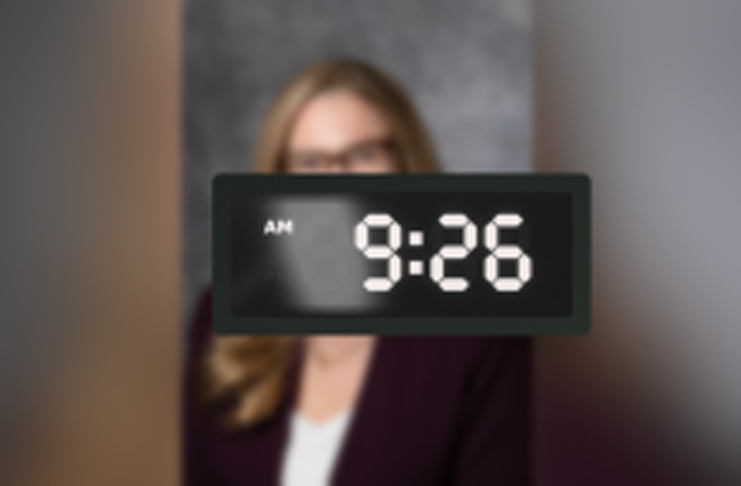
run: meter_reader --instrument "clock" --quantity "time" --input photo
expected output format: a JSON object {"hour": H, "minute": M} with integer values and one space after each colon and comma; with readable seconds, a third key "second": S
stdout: {"hour": 9, "minute": 26}
